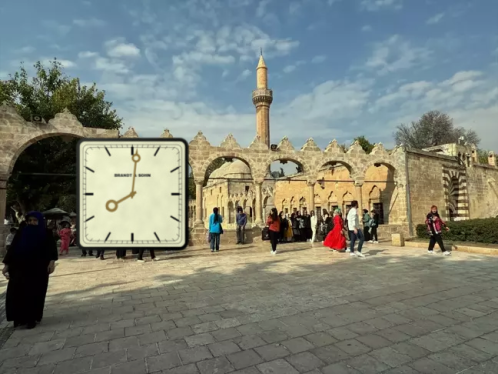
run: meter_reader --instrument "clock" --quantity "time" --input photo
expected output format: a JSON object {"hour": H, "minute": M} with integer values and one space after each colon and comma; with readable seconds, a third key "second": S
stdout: {"hour": 8, "minute": 1}
